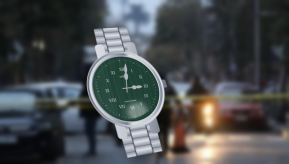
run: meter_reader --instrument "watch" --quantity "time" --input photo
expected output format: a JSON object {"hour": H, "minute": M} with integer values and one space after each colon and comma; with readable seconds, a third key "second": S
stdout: {"hour": 3, "minute": 2}
